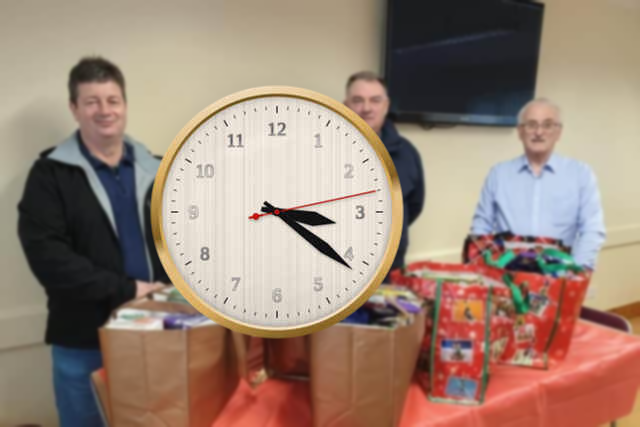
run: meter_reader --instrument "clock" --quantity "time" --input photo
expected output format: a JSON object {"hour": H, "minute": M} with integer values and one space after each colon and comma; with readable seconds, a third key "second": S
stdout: {"hour": 3, "minute": 21, "second": 13}
